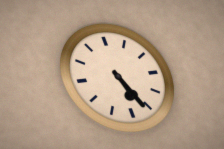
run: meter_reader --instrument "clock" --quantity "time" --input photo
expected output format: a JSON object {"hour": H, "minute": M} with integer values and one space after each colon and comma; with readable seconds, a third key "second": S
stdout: {"hour": 5, "minute": 26}
